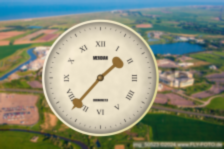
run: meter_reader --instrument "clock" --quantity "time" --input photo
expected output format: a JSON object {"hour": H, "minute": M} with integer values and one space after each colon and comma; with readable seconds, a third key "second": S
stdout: {"hour": 1, "minute": 37}
